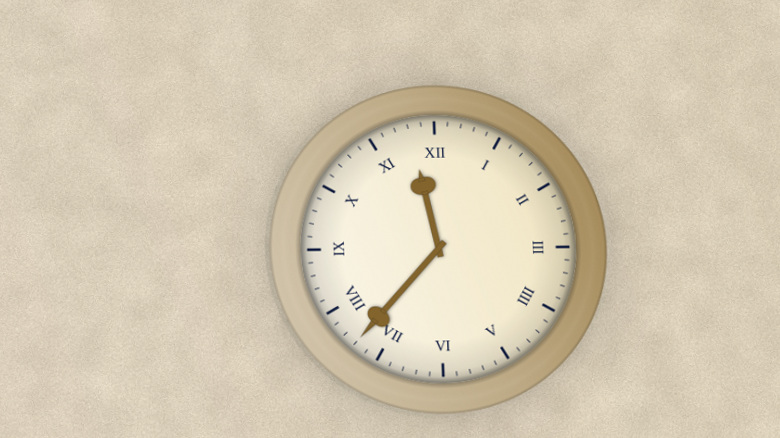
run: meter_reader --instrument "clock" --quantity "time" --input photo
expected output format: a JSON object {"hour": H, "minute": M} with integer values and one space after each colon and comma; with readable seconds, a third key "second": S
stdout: {"hour": 11, "minute": 37}
